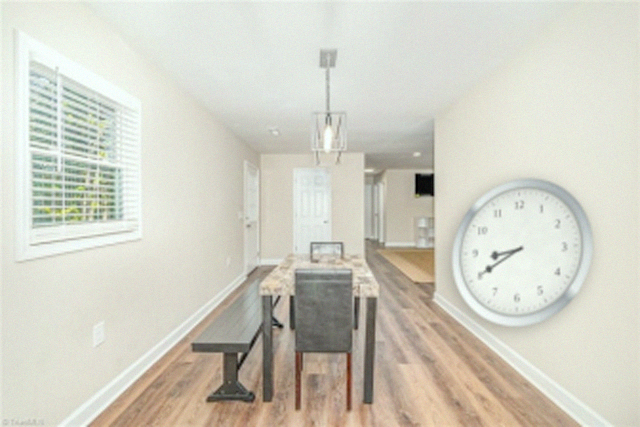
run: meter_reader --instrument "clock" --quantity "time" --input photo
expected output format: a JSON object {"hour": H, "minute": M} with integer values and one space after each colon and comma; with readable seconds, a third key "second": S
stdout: {"hour": 8, "minute": 40}
